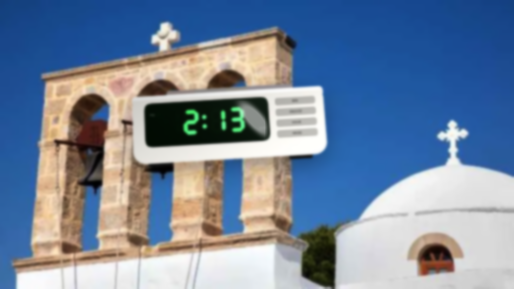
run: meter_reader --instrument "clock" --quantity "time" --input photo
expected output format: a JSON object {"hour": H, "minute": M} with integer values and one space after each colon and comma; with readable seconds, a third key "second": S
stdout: {"hour": 2, "minute": 13}
